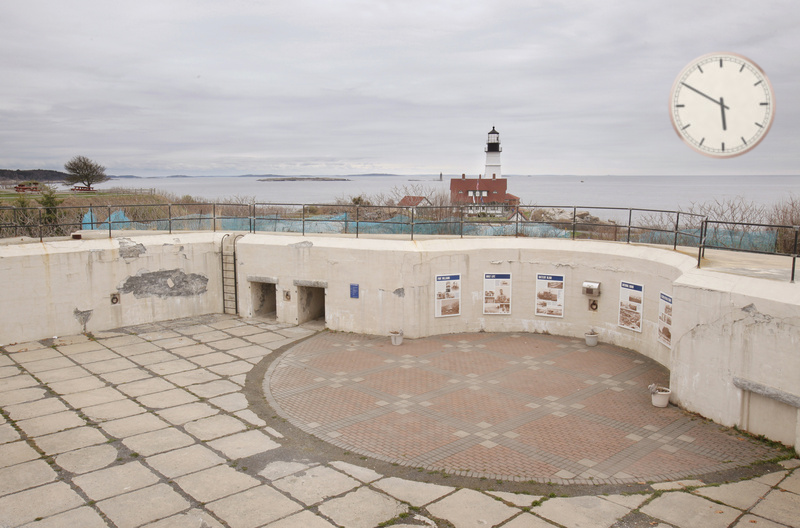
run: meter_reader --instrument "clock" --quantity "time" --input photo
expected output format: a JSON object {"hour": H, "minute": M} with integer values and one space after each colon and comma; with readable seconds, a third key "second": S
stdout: {"hour": 5, "minute": 50}
